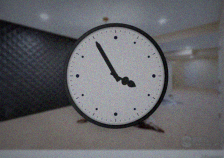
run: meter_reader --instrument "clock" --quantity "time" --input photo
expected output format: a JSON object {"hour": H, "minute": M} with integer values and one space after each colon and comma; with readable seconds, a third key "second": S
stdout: {"hour": 3, "minute": 55}
